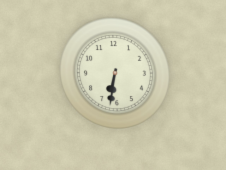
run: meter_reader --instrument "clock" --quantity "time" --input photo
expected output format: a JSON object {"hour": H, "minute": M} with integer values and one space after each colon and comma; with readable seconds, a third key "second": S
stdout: {"hour": 6, "minute": 32}
